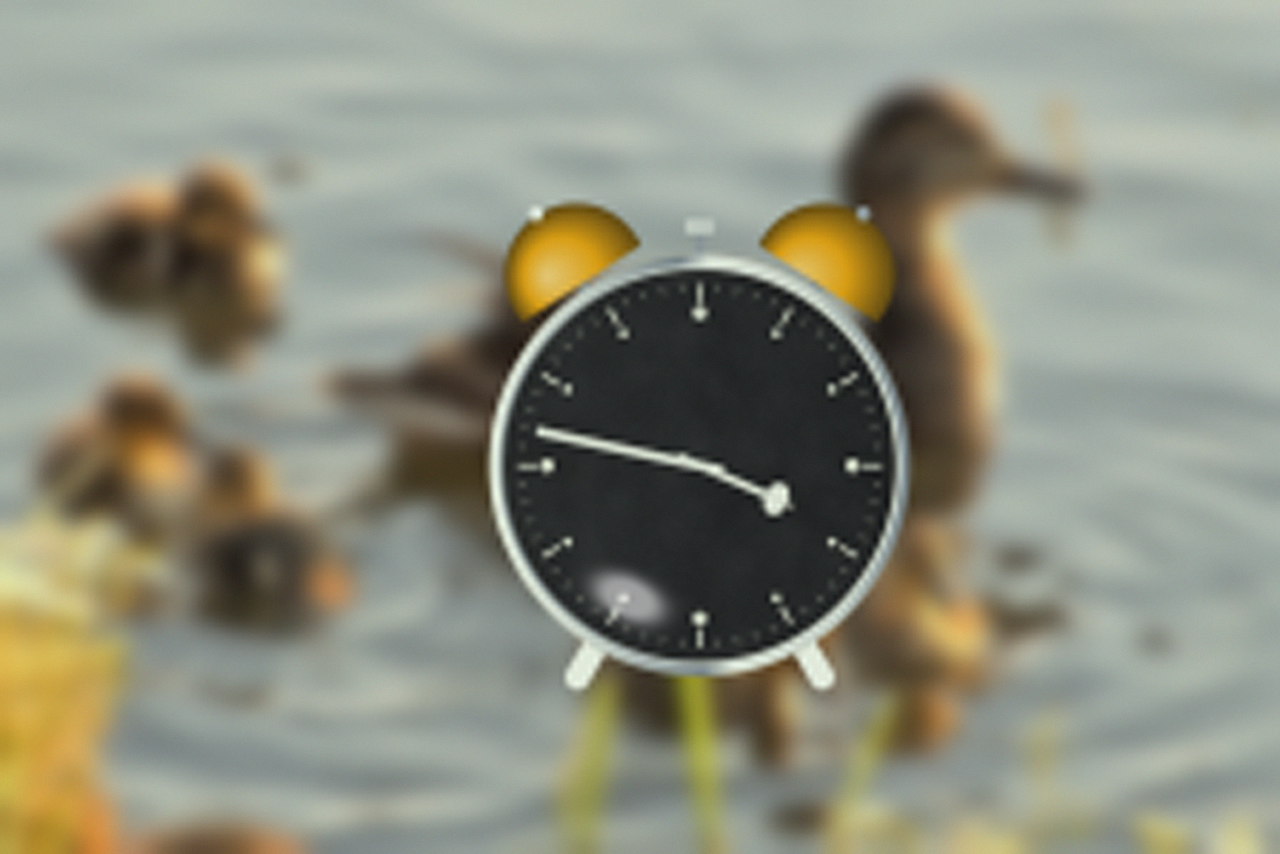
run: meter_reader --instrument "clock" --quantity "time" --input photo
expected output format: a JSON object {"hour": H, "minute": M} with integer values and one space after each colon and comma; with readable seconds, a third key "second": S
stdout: {"hour": 3, "minute": 47}
